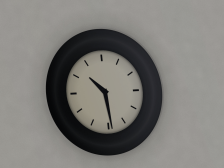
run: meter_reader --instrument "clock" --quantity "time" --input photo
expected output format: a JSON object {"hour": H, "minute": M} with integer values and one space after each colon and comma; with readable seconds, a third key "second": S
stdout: {"hour": 10, "minute": 29}
